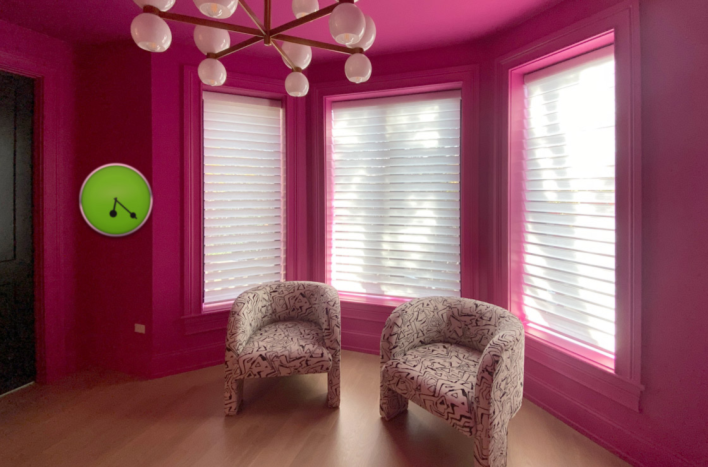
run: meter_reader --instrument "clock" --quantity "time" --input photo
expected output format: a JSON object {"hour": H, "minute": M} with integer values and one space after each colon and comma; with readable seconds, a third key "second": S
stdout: {"hour": 6, "minute": 22}
